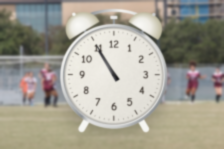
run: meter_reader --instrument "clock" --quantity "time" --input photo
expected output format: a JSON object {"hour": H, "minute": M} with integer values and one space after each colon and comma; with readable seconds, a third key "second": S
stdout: {"hour": 10, "minute": 55}
